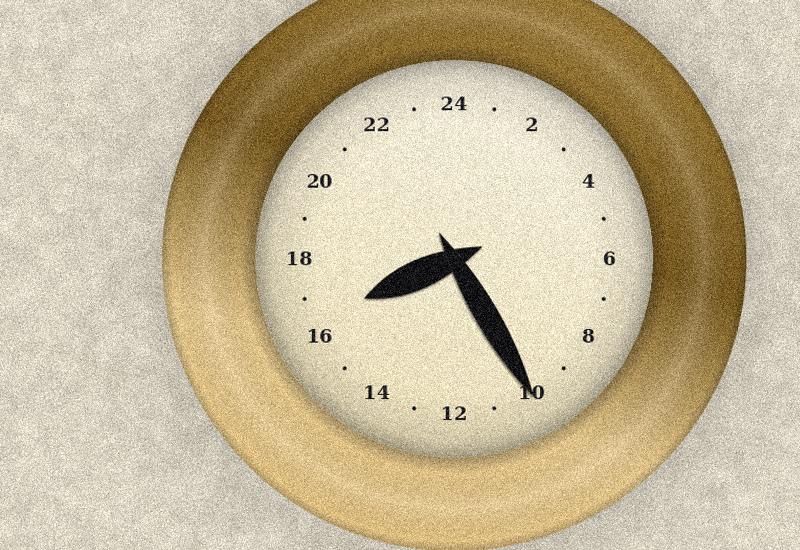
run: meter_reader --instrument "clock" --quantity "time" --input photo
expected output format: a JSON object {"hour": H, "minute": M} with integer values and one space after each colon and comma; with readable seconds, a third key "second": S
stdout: {"hour": 16, "minute": 25}
